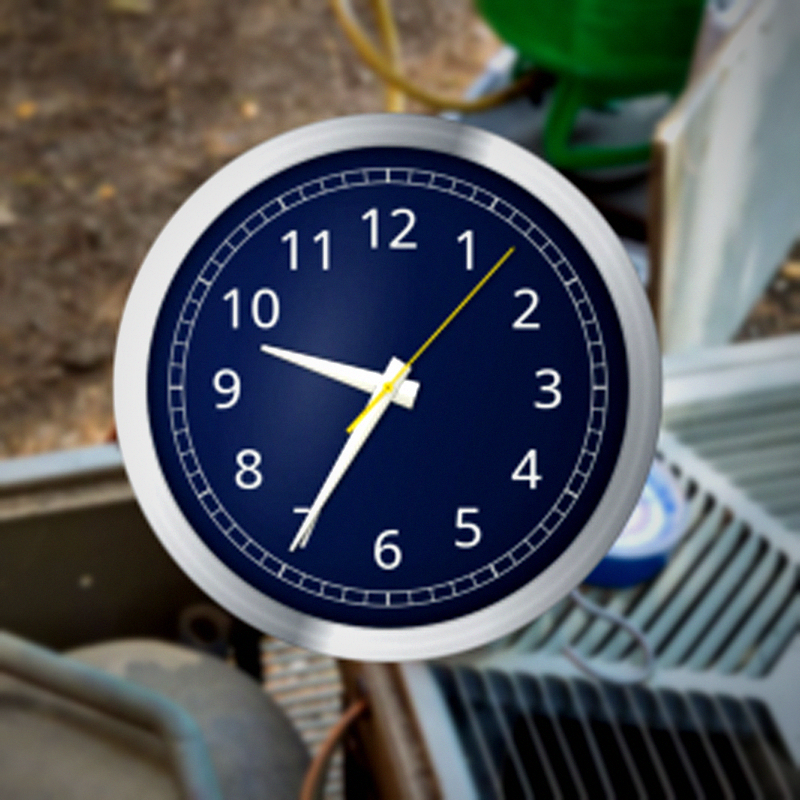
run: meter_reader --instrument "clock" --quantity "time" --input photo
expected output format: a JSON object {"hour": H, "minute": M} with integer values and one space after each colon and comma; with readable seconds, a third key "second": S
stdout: {"hour": 9, "minute": 35, "second": 7}
